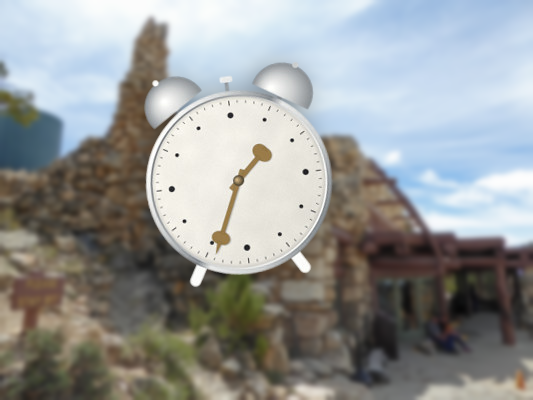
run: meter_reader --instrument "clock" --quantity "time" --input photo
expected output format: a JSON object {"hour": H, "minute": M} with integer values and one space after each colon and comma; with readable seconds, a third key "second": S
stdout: {"hour": 1, "minute": 34}
